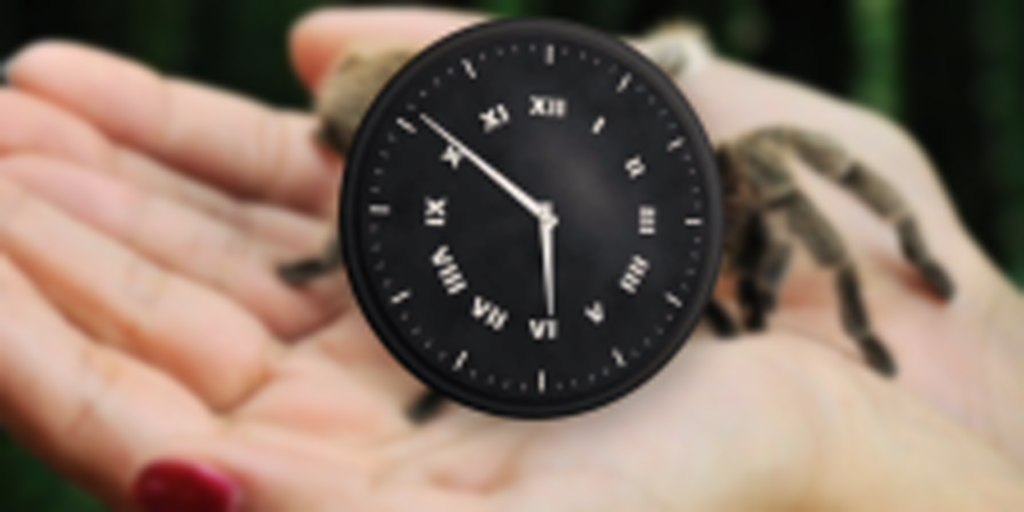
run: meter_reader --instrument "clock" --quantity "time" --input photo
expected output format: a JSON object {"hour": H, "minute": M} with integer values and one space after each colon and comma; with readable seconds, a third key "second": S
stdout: {"hour": 5, "minute": 51}
